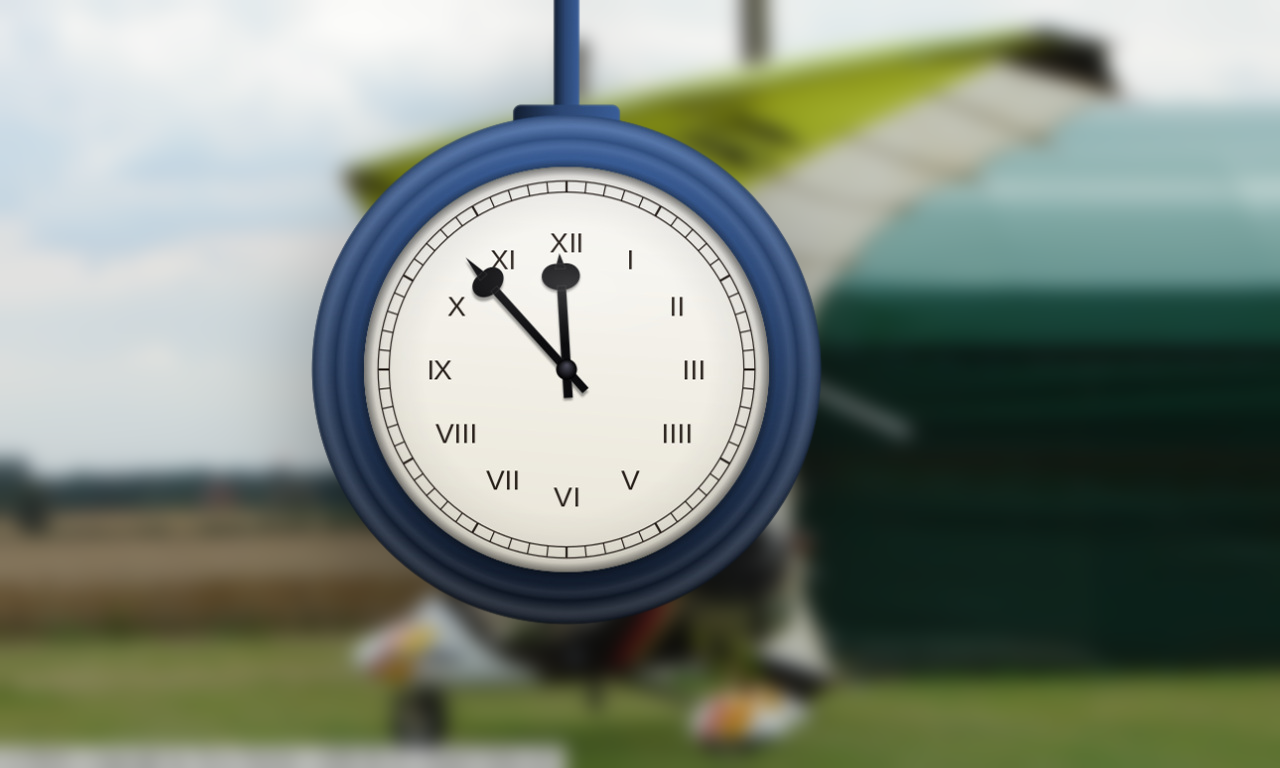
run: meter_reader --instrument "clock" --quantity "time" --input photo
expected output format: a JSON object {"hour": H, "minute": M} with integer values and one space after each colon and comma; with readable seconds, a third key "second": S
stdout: {"hour": 11, "minute": 53}
